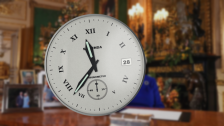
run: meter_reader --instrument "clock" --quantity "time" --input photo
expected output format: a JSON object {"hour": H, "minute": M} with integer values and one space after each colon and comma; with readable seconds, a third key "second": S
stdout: {"hour": 11, "minute": 37}
